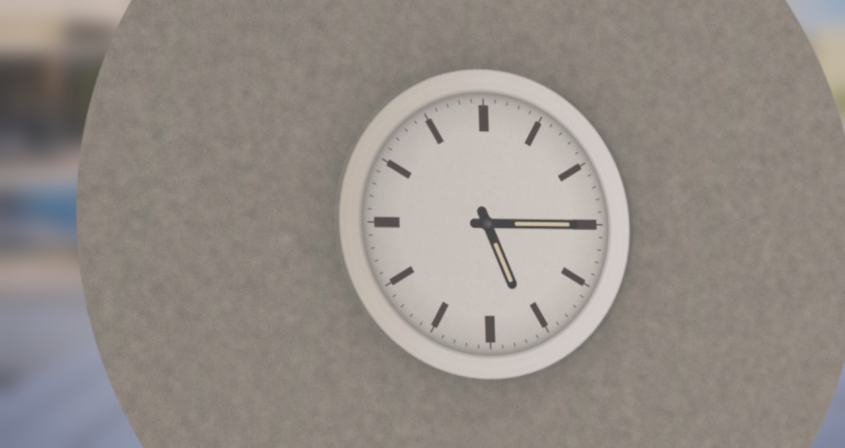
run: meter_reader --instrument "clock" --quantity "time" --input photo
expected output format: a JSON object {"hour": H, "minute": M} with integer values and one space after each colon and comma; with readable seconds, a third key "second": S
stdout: {"hour": 5, "minute": 15}
